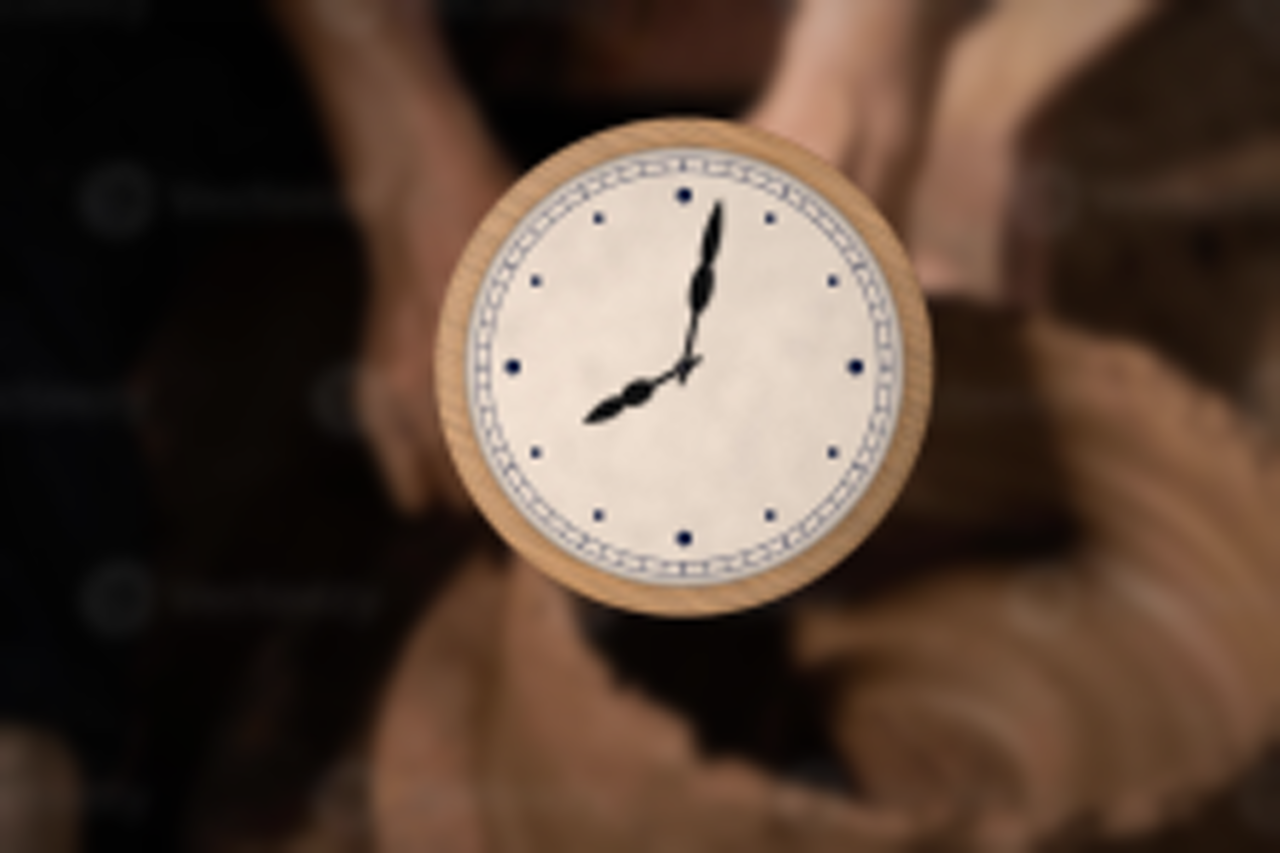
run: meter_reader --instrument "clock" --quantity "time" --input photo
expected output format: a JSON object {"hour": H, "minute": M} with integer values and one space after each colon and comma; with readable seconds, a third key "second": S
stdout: {"hour": 8, "minute": 2}
